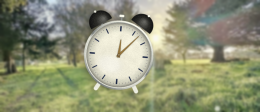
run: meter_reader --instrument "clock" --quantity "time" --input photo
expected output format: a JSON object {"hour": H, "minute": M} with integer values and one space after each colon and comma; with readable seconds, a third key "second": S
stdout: {"hour": 12, "minute": 7}
